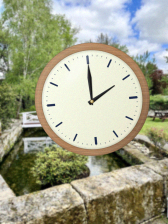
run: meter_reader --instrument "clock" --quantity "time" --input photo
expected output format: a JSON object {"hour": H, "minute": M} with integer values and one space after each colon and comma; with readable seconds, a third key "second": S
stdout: {"hour": 2, "minute": 0}
